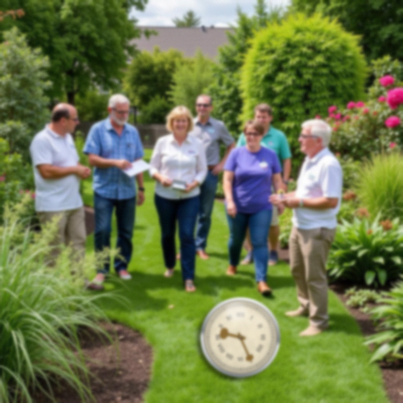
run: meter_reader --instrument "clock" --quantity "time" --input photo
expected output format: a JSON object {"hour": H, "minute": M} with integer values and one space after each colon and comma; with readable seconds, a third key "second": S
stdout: {"hour": 9, "minute": 26}
